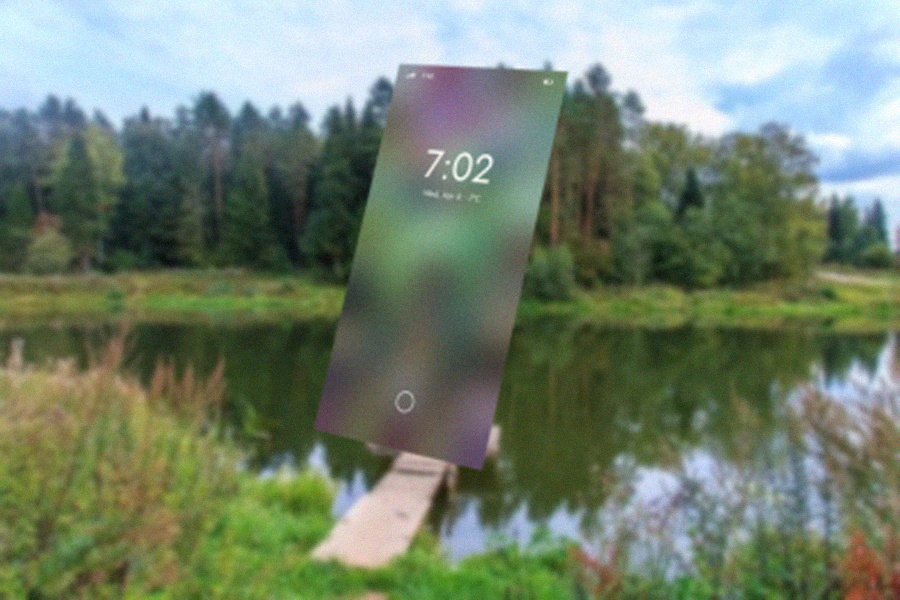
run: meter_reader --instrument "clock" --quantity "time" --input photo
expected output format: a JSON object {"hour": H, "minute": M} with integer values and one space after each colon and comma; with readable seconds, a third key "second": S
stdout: {"hour": 7, "minute": 2}
